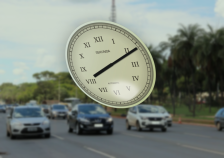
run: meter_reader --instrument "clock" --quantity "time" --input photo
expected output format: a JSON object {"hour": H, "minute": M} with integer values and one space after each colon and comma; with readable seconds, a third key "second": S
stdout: {"hour": 8, "minute": 11}
